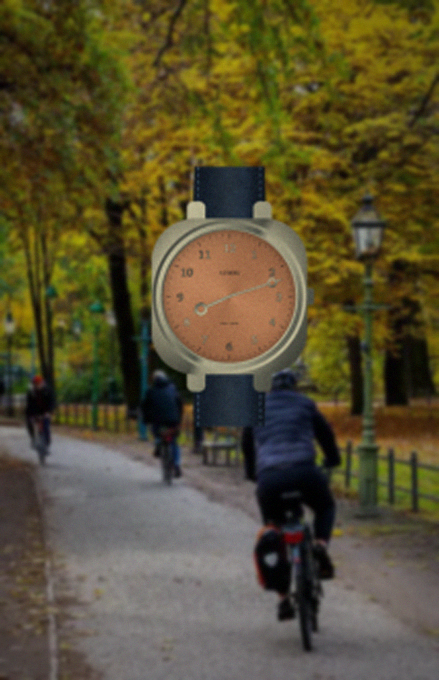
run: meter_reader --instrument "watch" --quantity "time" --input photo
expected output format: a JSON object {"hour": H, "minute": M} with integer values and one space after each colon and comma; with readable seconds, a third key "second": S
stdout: {"hour": 8, "minute": 12}
